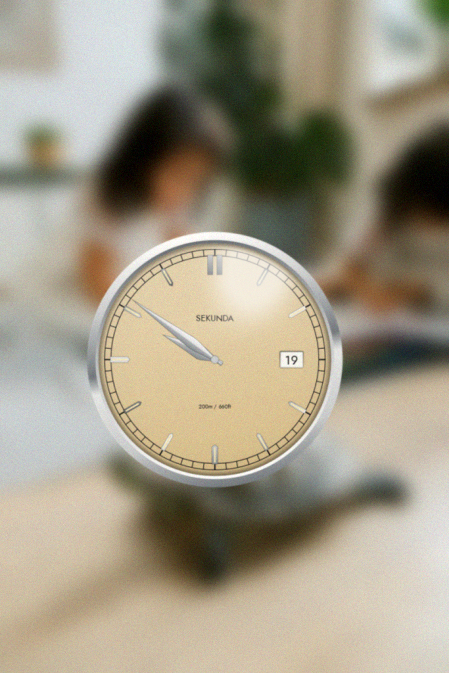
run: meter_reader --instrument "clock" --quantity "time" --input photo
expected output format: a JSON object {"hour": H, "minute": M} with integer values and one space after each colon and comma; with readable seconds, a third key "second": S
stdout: {"hour": 9, "minute": 51}
